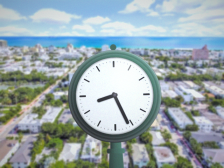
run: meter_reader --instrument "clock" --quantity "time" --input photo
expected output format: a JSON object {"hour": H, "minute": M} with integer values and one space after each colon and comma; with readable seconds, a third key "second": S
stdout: {"hour": 8, "minute": 26}
